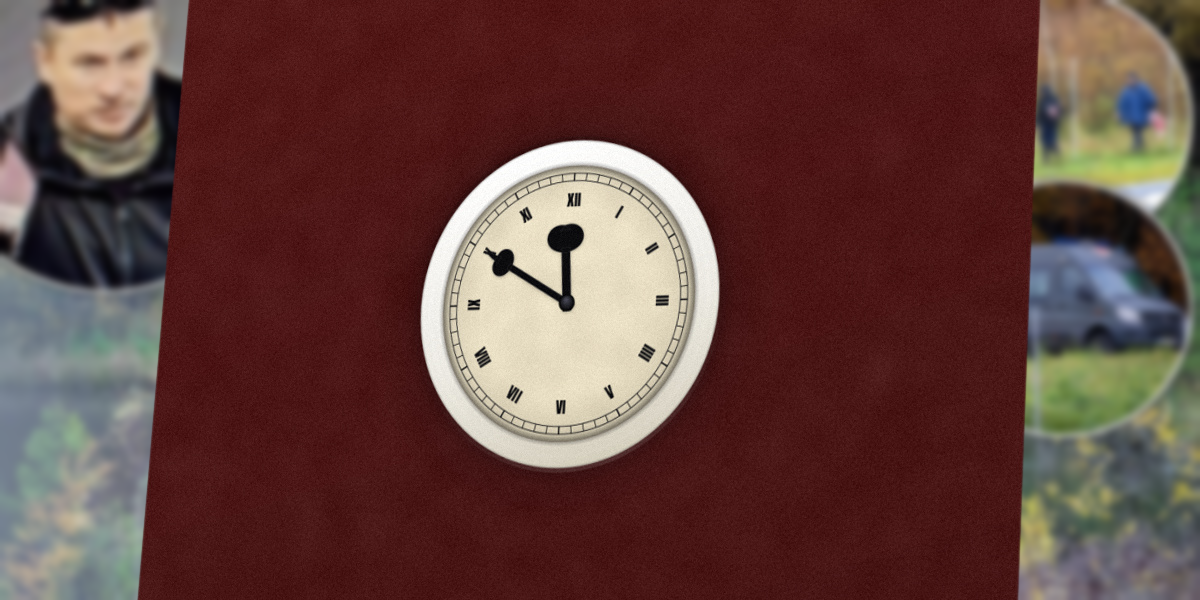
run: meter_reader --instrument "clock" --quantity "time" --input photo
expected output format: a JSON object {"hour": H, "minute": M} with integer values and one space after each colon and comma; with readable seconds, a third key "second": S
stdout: {"hour": 11, "minute": 50}
